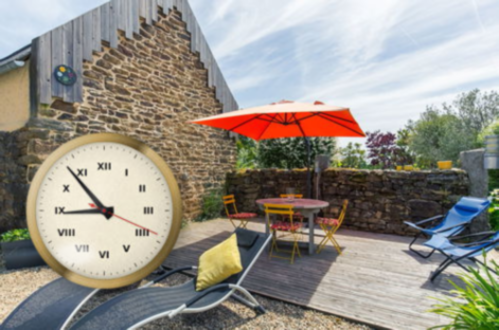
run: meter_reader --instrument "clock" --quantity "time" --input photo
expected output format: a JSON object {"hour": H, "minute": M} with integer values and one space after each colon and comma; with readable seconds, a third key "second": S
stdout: {"hour": 8, "minute": 53, "second": 19}
